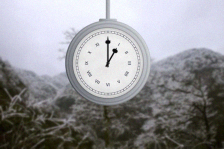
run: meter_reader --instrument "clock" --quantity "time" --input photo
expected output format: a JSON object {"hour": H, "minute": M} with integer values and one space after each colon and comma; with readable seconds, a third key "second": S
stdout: {"hour": 1, "minute": 0}
